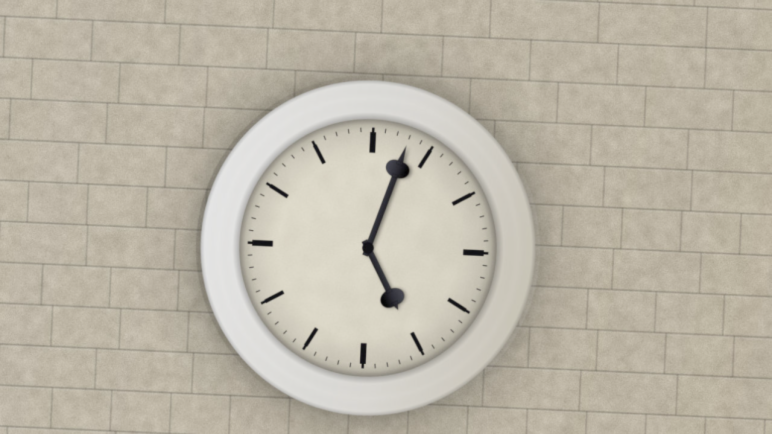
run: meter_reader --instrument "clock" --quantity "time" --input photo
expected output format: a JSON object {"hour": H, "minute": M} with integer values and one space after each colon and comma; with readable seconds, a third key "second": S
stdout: {"hour": 5, "minute": 3}
